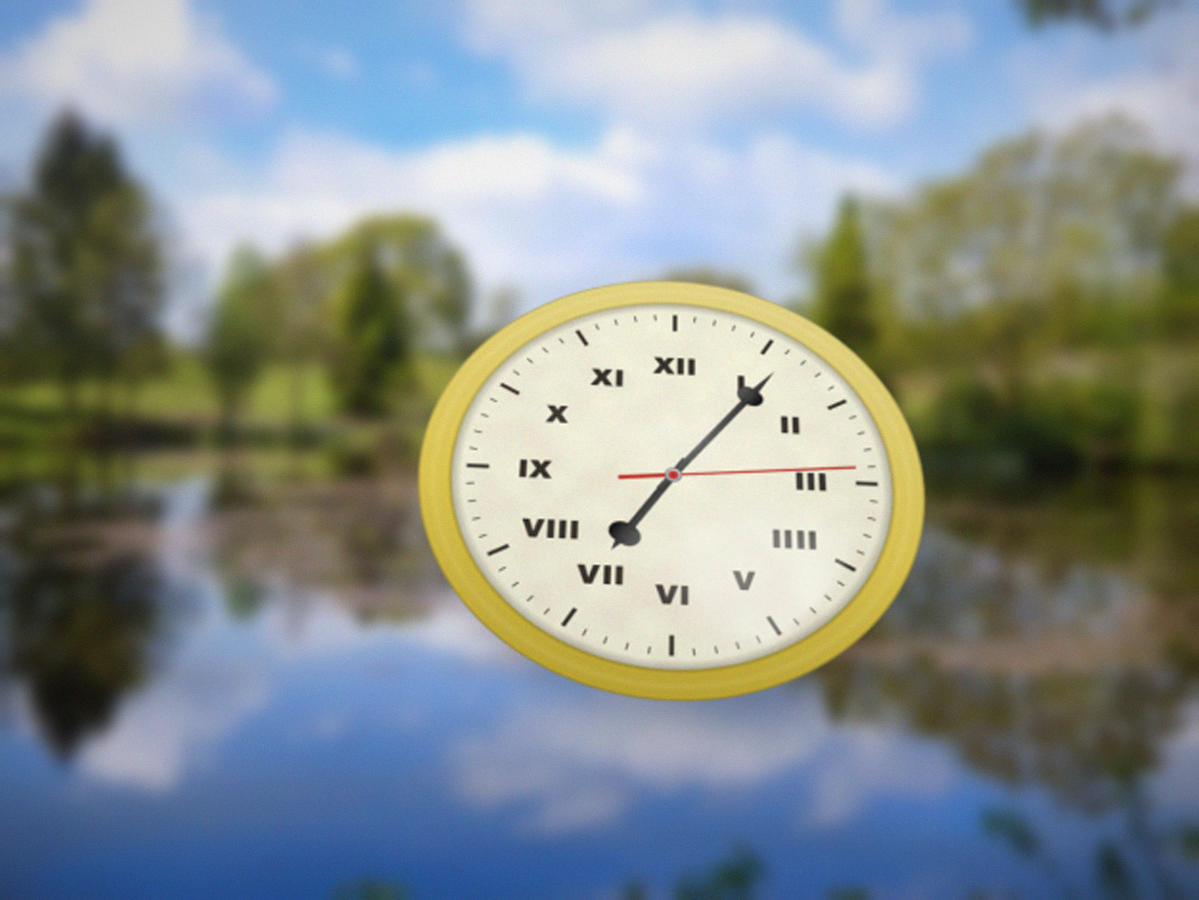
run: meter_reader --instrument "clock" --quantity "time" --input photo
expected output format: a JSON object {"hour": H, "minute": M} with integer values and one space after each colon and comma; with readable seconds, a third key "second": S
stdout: {"hour": 7, "minute": 6, "second": 14}
